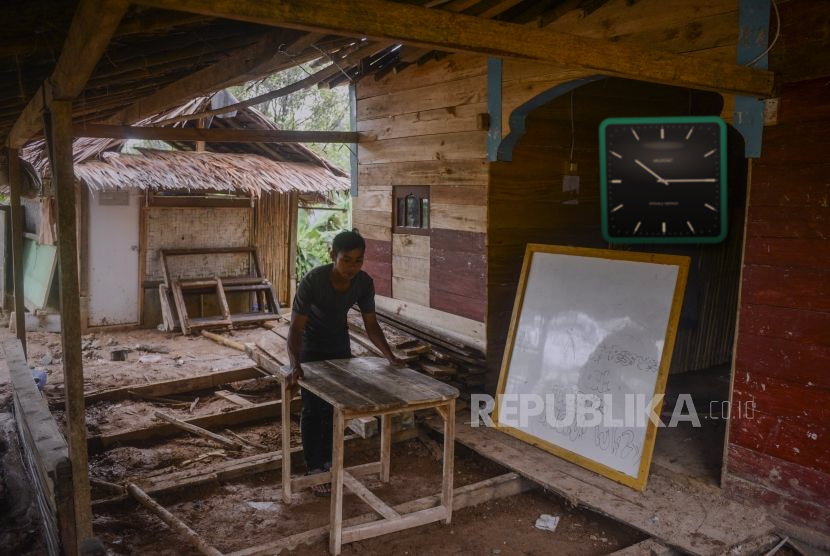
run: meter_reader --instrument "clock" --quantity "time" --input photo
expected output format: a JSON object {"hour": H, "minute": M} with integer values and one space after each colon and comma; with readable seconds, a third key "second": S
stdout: {"hour": 10, "minute": 15}
